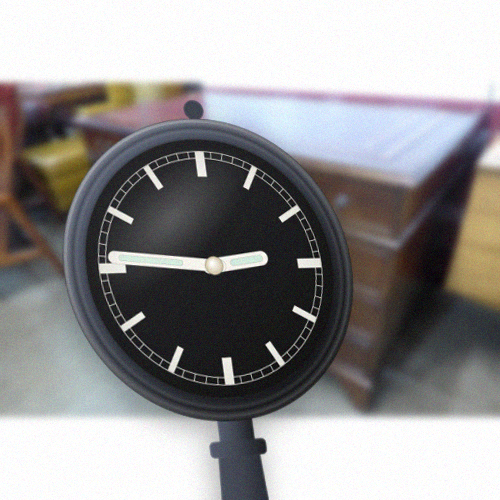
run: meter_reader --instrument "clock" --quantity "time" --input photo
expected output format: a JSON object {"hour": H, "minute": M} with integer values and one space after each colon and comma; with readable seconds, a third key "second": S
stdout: {"hour": 2, "minute": 46}
